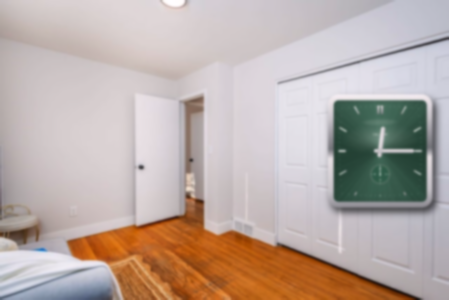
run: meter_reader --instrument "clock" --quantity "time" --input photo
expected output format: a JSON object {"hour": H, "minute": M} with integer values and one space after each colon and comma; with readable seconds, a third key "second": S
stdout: {"hour": 12, "minute": 15}
